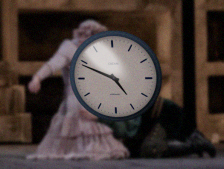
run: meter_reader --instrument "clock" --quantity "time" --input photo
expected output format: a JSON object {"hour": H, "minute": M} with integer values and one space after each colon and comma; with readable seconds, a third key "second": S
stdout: {"hour": 4, "minute": 49}
